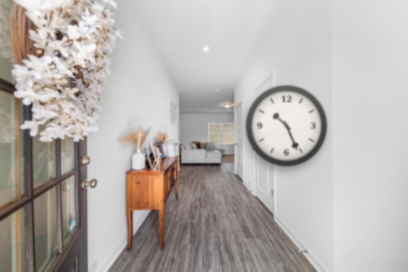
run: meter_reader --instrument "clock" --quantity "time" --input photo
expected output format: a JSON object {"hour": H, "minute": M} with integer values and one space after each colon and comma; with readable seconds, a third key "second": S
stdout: {"hour": 10, "minute": 26}
